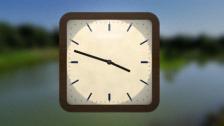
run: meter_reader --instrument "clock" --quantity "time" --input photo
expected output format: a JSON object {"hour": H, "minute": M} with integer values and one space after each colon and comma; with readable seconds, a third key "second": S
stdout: {"hour": 3, "minute": 48}
